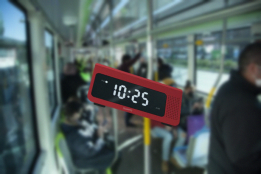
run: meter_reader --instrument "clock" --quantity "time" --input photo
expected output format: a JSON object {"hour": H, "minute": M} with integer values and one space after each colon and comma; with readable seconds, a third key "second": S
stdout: {"hour": 10, "minute": 25}
